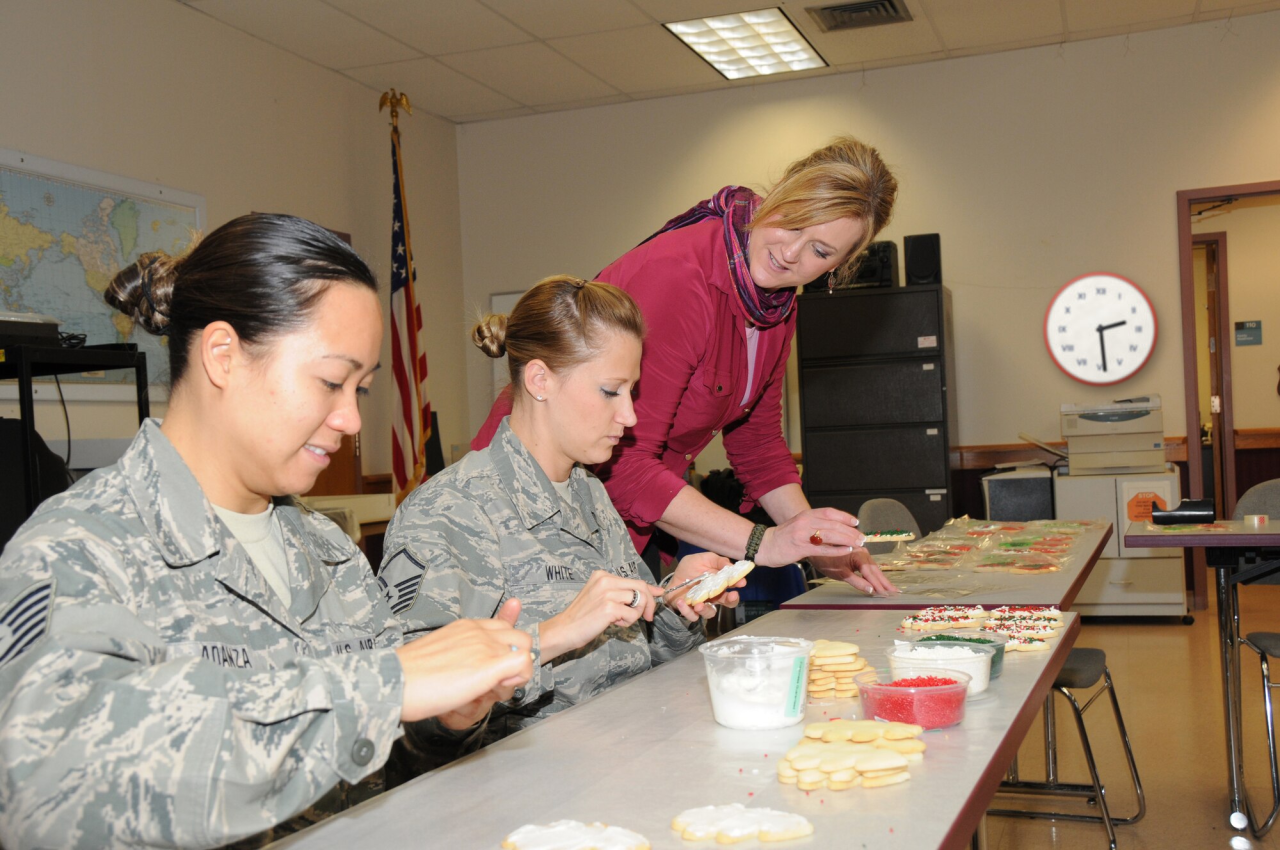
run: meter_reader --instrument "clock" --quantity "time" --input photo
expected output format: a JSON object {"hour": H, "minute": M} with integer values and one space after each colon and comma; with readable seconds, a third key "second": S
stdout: {"hour": 2, "minute": 29}
